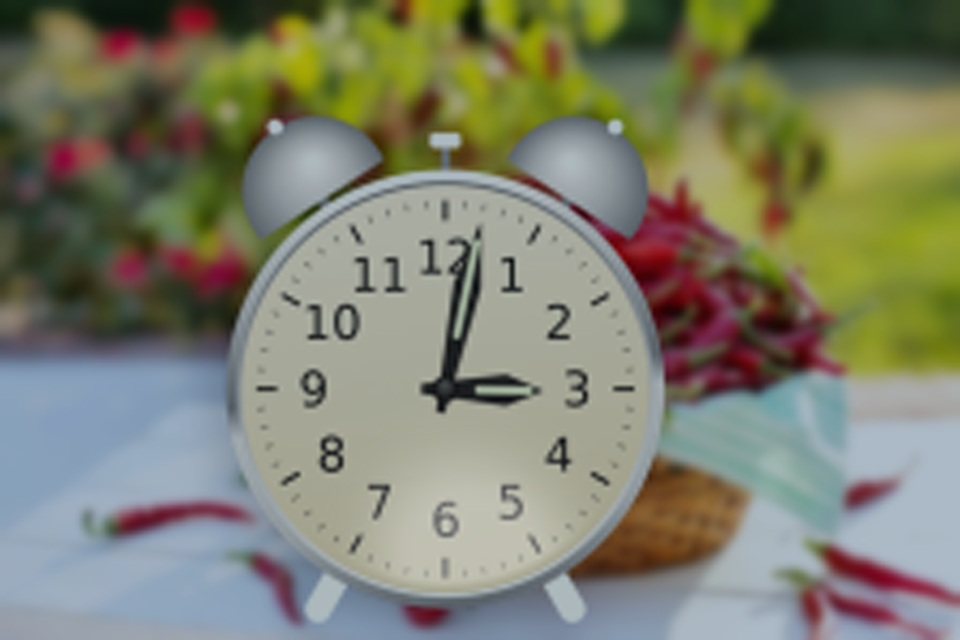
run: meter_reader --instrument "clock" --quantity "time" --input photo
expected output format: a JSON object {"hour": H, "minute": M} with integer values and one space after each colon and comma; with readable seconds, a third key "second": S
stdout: {"hour": 3, "minute": 2}
